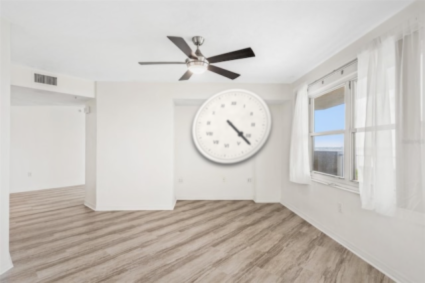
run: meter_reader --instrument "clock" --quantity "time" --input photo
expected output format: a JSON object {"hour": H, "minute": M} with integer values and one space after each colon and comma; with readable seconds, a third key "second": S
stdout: {"hour": 4, "minute": 22}
